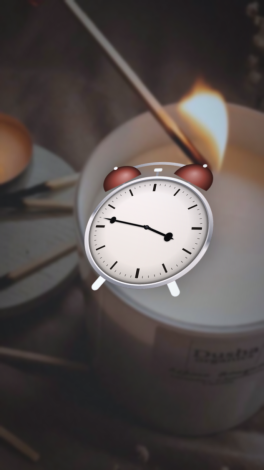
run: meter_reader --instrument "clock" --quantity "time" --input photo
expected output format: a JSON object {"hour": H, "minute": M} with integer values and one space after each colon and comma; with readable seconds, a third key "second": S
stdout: {"hour": 3, "minute": 47}
